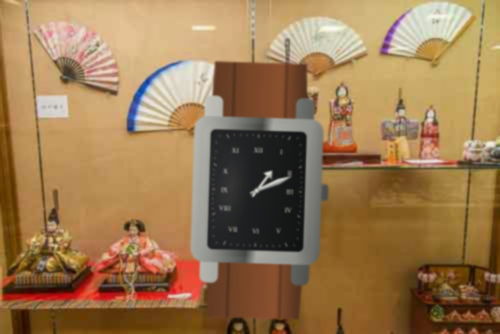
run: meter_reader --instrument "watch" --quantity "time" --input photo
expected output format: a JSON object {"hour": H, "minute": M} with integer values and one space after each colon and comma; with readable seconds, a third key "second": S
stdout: {"hour": 1, "minute": 11}
